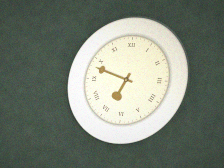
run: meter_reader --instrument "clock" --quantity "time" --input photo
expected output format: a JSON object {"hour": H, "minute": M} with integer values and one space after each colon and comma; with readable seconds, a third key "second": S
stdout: {"hour": 6, "minute": 48}
